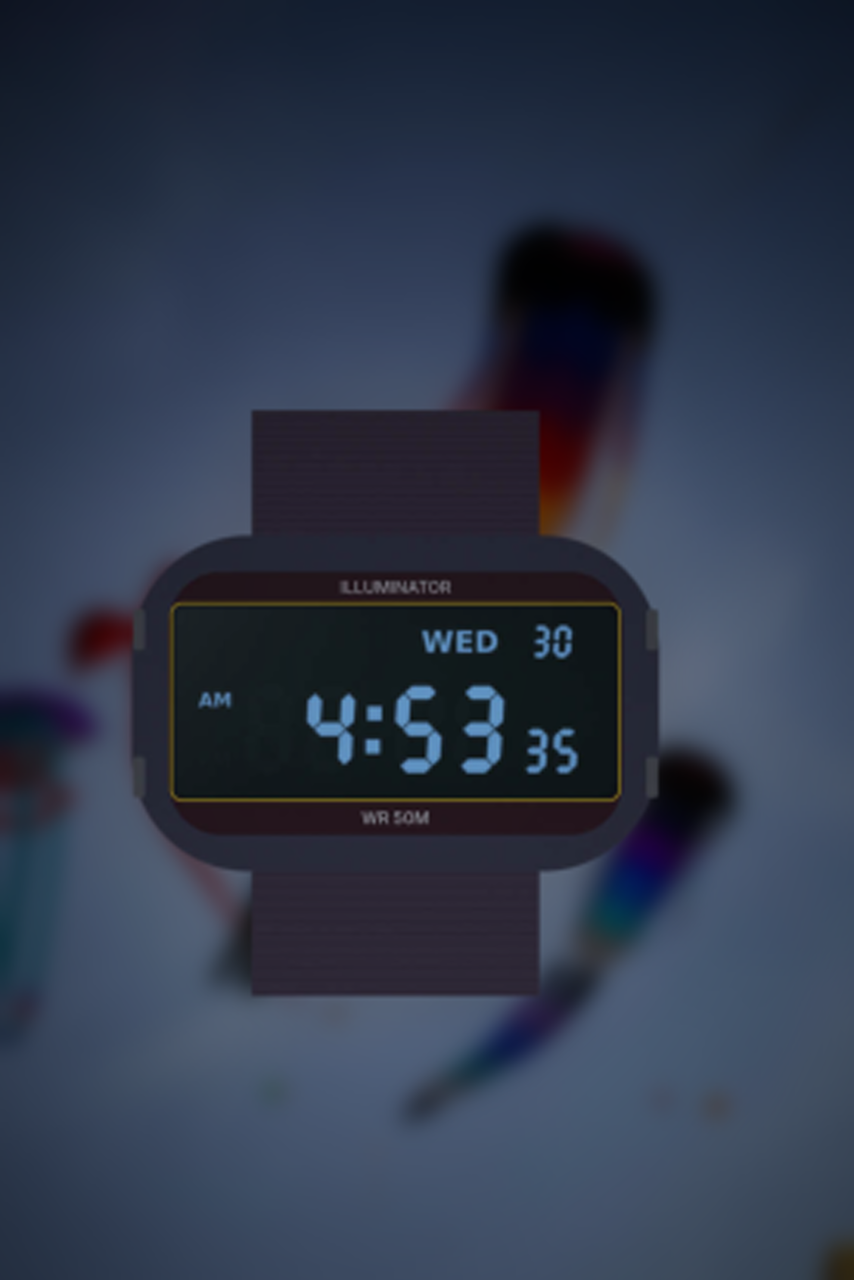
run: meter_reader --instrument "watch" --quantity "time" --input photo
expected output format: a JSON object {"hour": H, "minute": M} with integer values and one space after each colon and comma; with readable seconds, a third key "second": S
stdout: {"hour": 4, "minute": 53, "second": 35}
